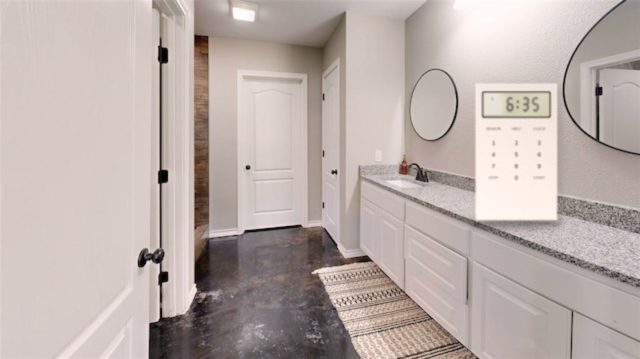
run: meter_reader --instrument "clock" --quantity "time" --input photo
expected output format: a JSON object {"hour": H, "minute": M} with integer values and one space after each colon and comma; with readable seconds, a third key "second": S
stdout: {"hour": 6, "minute": 35}
